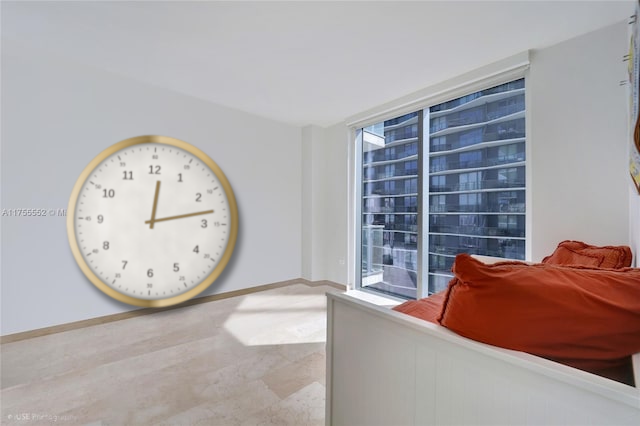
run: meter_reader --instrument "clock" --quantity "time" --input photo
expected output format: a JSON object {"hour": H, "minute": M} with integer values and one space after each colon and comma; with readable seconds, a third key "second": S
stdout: {"hour": 12, "minute": 13}
